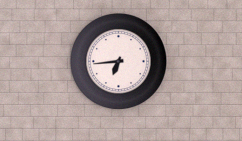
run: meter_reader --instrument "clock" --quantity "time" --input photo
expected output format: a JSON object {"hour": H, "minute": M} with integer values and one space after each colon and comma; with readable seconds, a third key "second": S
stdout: {"hour": 6, "minute": 44}
